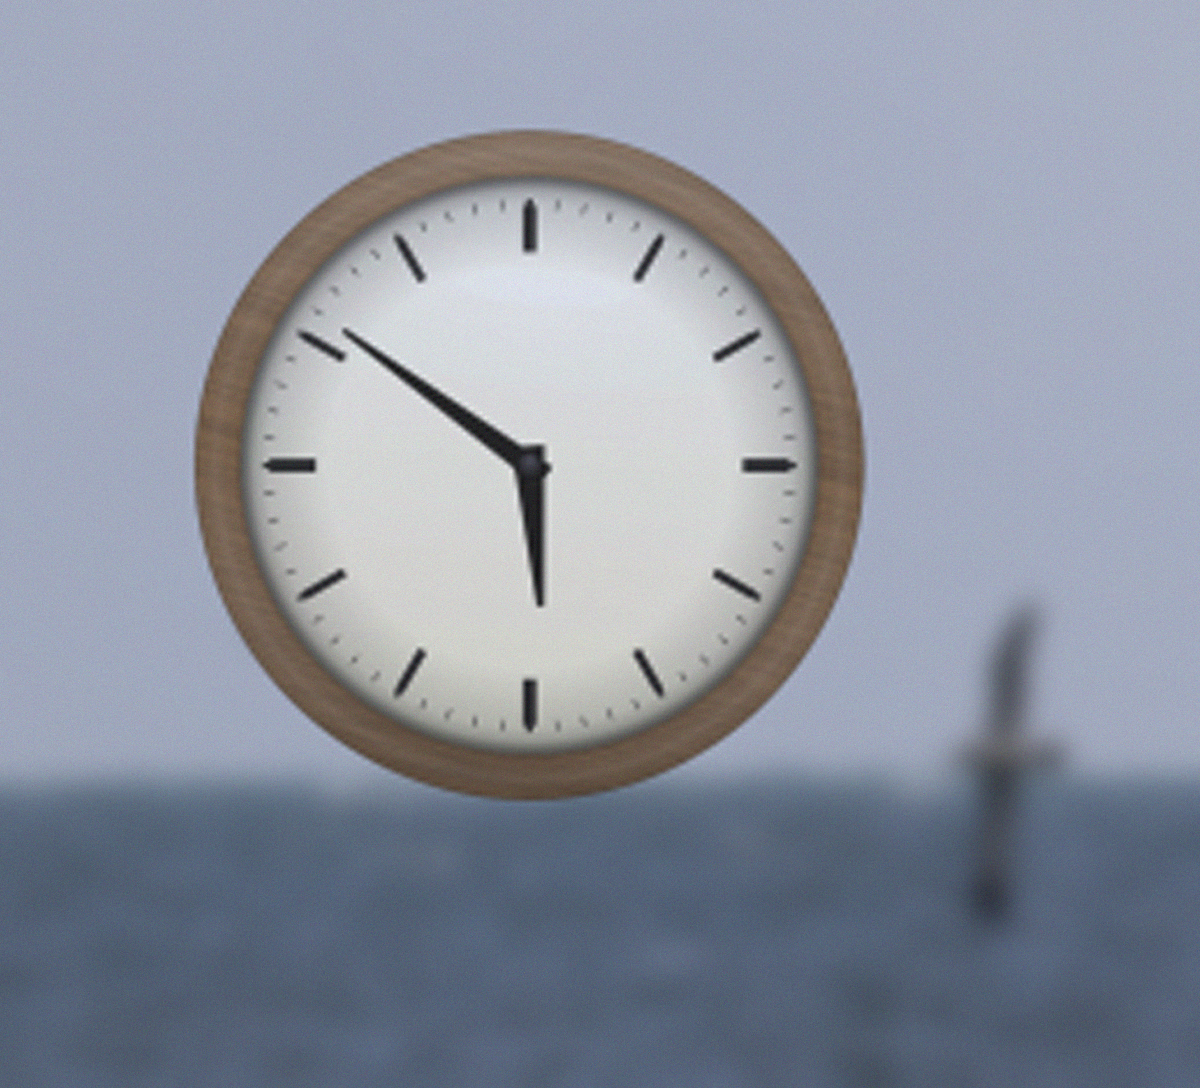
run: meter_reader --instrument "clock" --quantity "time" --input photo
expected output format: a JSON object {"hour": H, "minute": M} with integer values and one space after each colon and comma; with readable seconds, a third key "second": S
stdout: {"hour": 5, "minute": 51}
